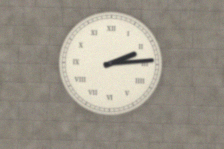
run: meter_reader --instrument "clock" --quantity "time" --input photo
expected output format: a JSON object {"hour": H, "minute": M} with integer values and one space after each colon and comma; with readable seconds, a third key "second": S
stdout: {"hour": 2, "minute": 14}
